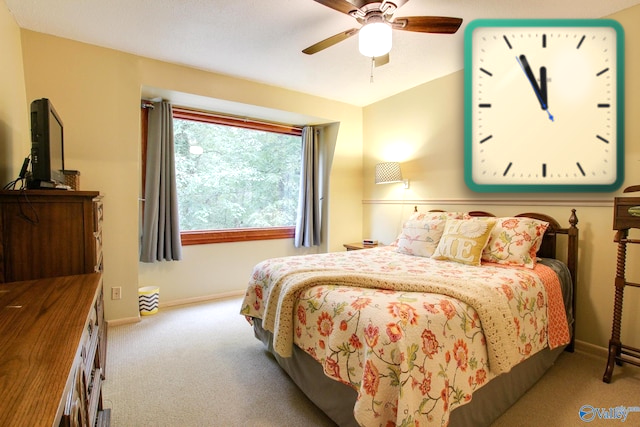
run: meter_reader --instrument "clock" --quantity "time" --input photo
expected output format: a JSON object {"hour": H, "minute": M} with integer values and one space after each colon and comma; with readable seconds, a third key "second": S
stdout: {"hour": 11, "minute": 55, "second": 55}
